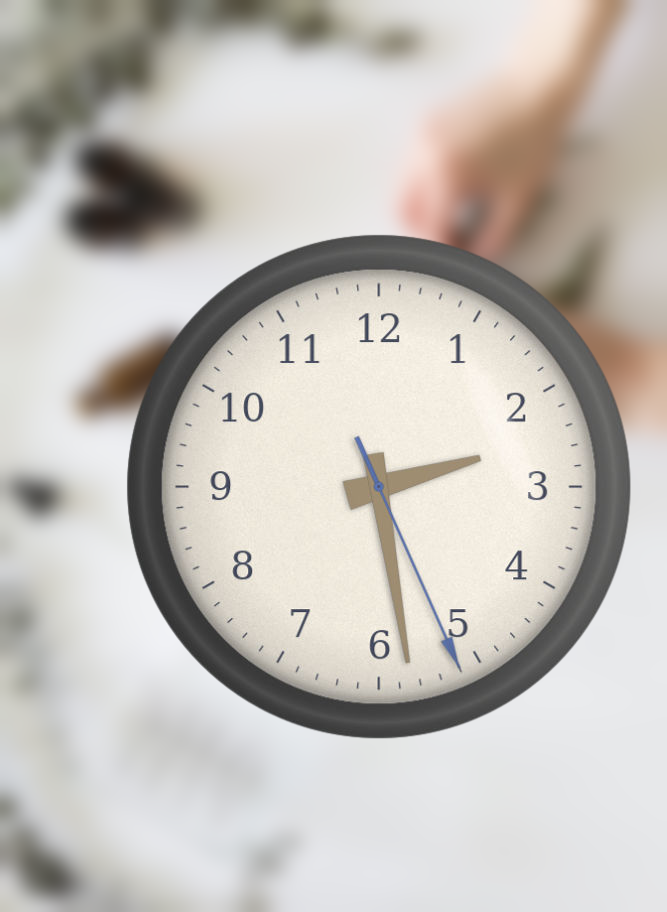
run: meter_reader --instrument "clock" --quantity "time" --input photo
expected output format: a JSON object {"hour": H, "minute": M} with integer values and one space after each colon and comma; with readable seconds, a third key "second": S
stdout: {"hour": 2, "minute": 28, "second": 26}
